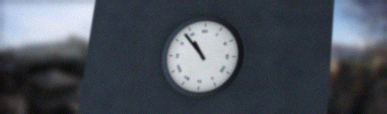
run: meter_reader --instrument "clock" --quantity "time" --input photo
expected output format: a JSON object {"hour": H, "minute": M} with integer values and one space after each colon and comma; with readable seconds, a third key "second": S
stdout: {"hour": 10, "minute": 53}
